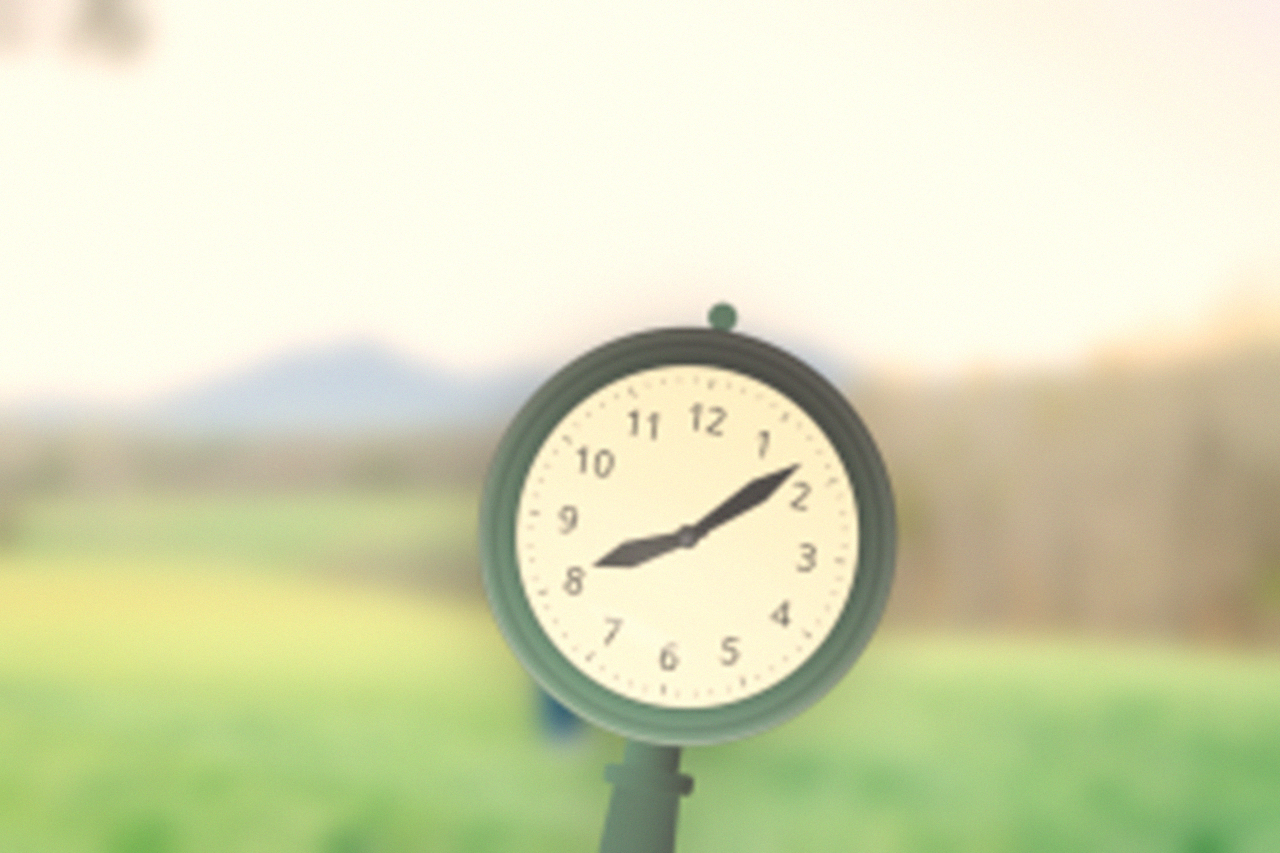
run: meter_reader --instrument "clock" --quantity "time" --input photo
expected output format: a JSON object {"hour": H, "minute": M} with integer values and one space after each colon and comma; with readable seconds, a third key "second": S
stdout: {"hour": 8, "minute": 8}
